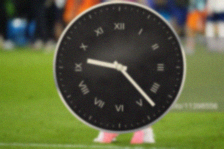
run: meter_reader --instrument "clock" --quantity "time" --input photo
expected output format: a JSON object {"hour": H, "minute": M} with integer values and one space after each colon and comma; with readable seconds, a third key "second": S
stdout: {"hour": 9, "minute": 23}
